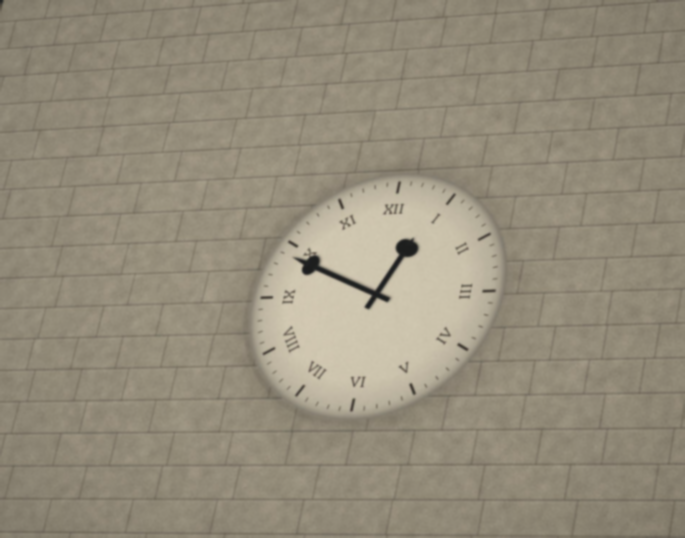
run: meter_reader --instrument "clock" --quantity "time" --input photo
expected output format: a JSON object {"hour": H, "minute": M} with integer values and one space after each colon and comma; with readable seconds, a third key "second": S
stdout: {"hour": 12, "minute": 49}
